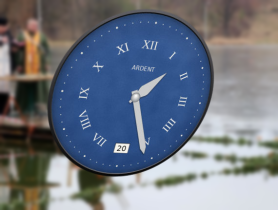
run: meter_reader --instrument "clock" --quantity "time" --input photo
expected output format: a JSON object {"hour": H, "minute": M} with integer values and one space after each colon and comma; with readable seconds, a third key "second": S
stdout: {"hour": 1, "minute": 26}
